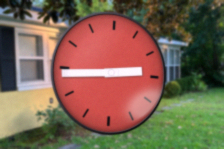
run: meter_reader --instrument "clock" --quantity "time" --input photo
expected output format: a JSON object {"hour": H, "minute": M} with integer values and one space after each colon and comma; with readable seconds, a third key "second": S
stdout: {"hour": 2, "minute": 44}
